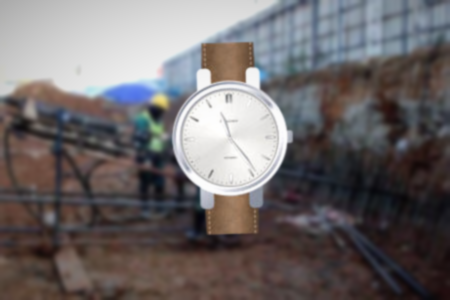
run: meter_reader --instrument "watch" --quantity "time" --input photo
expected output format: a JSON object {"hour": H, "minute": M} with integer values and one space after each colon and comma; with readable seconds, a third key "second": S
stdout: {"hour": 11, "minute": 24}
